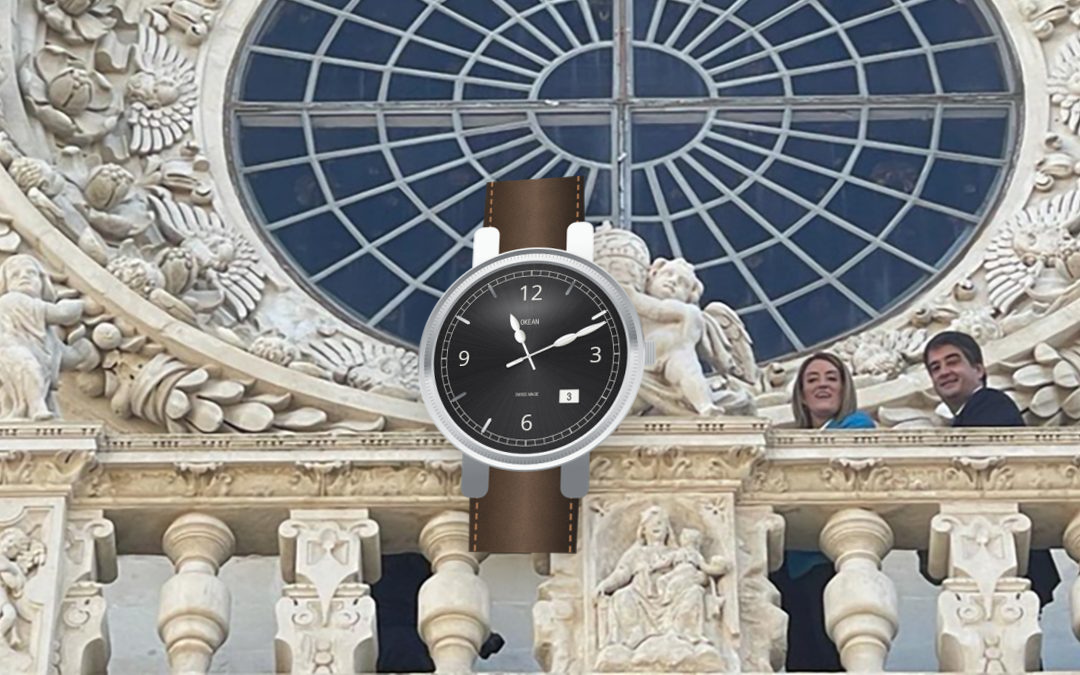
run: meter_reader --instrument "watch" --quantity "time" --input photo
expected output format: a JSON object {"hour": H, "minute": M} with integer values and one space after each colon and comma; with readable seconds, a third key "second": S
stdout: {"hour": 11, "minute": 11, "second": 11}
